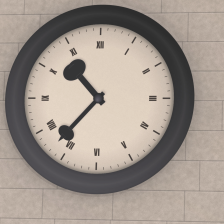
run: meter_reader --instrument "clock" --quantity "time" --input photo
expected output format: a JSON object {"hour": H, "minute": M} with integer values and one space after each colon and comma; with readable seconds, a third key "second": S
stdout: {"hour": 10, "minute": 37}
